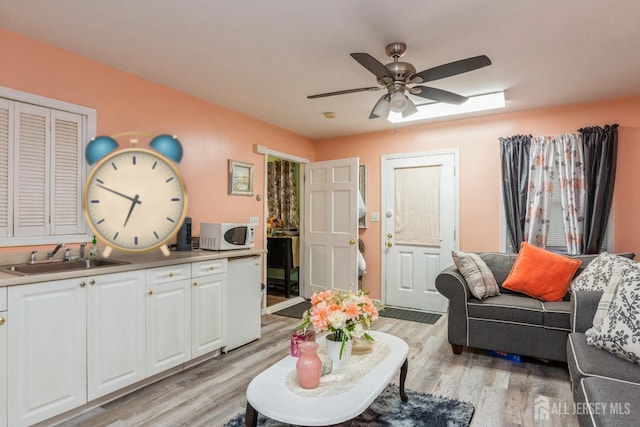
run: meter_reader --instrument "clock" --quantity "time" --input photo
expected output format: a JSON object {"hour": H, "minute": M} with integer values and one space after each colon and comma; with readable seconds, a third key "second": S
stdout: {"hour": 6, "minute": 49}
